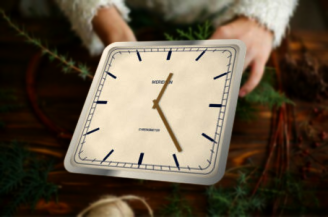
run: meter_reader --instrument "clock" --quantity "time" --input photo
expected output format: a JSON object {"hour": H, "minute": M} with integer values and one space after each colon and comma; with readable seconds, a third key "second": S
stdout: {"hour": 12, "minute": 24}
